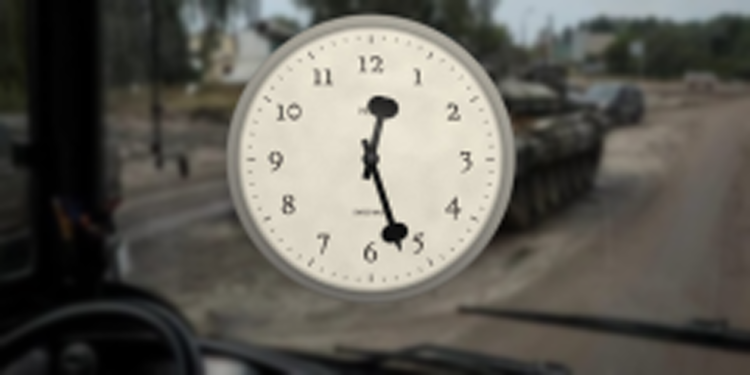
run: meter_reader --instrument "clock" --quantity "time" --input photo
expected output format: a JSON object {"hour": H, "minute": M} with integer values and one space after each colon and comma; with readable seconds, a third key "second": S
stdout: {"hour": 12, "minute": 27}
